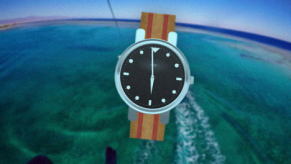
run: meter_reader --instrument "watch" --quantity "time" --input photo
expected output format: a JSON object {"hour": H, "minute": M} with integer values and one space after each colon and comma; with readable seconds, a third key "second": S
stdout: {"hour": 5, "minute": 59}
